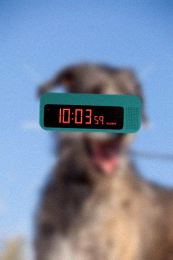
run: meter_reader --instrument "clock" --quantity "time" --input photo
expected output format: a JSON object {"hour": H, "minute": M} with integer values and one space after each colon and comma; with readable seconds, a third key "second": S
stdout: {"hour": 10, "minute": 3, "second": 59}
